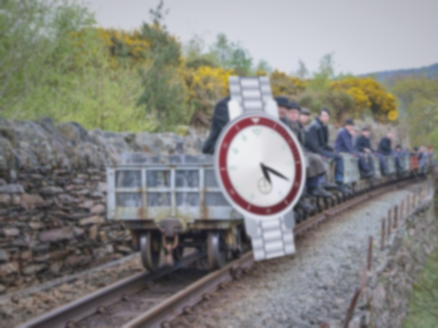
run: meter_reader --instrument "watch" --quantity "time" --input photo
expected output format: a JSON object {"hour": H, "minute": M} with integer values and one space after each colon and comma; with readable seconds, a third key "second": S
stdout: {"hour": 5, "minute": 20}
